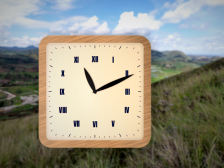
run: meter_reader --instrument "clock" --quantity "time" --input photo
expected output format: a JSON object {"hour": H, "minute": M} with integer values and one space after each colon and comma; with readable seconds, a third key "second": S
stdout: {"hour": 11, "minute": 11}
